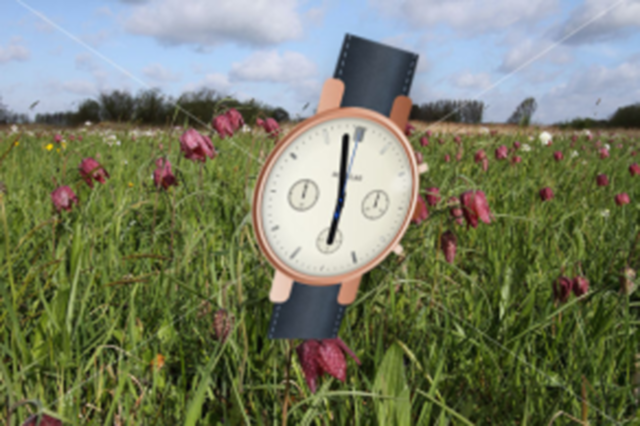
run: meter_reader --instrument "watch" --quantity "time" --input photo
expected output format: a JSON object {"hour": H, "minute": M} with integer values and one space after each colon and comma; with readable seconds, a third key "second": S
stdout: {"hour": 5, "minute": 58}
